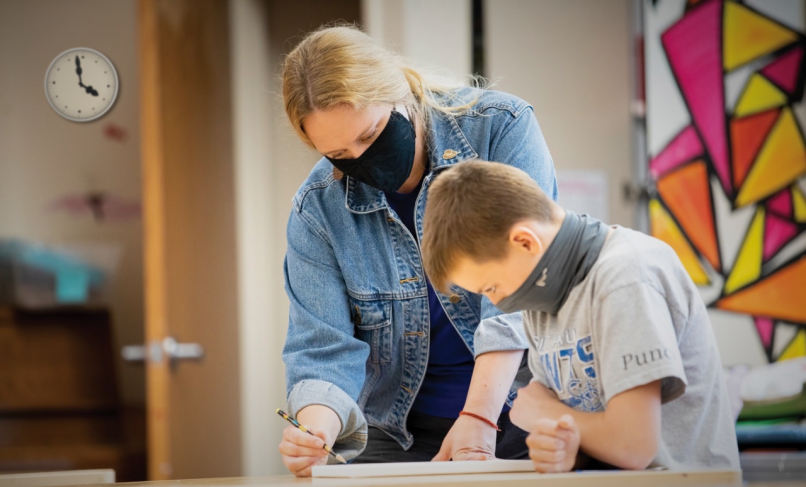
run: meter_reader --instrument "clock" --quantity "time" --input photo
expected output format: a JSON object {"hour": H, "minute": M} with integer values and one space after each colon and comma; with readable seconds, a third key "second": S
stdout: {"hour": 3, "minute": 58}
